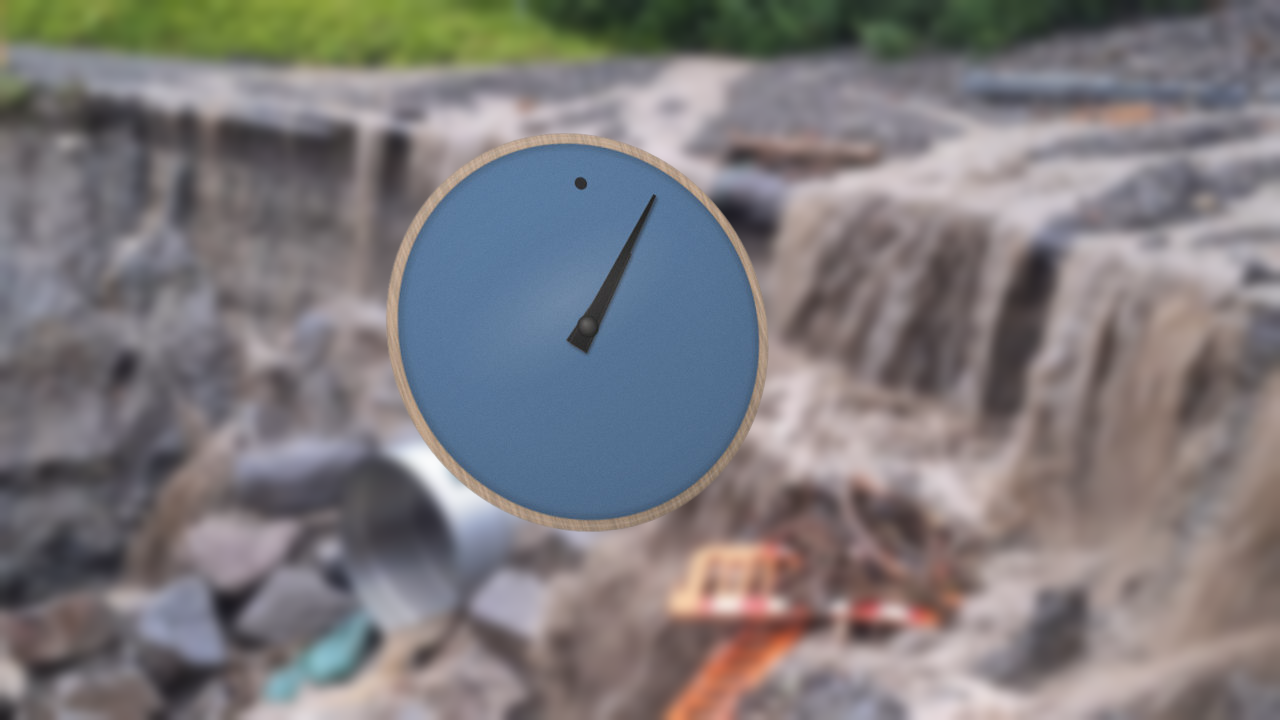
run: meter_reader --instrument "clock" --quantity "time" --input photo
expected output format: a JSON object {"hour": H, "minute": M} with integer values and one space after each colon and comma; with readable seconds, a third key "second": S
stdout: {"hour": 1, "minute": 5}
